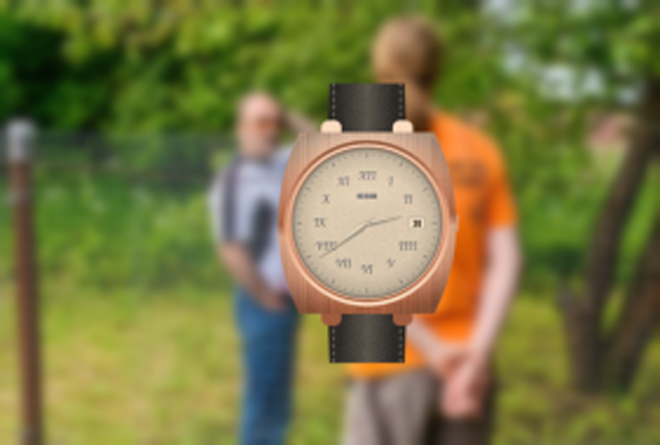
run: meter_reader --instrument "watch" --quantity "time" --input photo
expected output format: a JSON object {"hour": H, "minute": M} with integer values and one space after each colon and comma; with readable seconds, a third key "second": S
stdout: {"hour": 2, "minute": 39}
